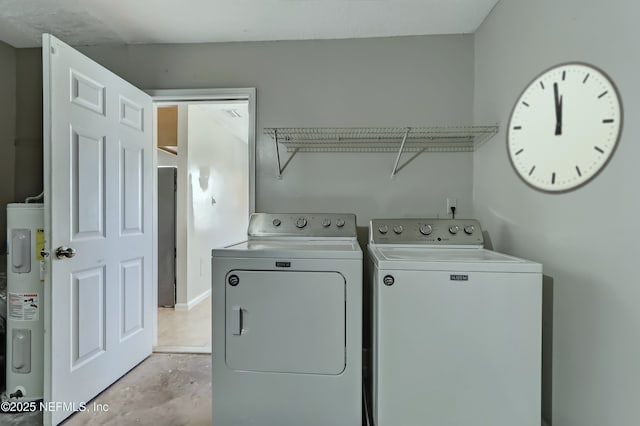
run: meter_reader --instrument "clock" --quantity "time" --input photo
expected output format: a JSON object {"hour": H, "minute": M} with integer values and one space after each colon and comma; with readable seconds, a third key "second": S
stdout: {"hour": 11, "minute": 58}
